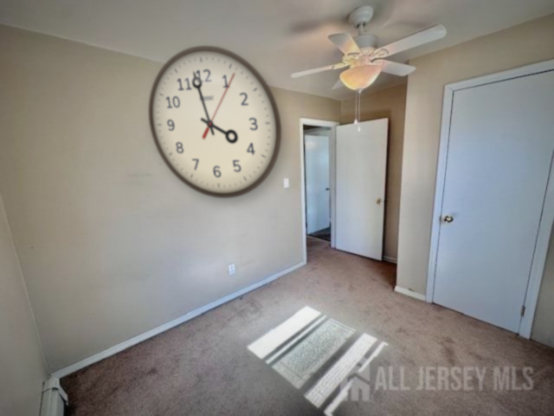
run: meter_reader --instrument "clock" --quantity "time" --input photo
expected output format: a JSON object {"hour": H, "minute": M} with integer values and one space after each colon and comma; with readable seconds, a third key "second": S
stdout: {"hour": 3, "minute": 58, "second": 6}
